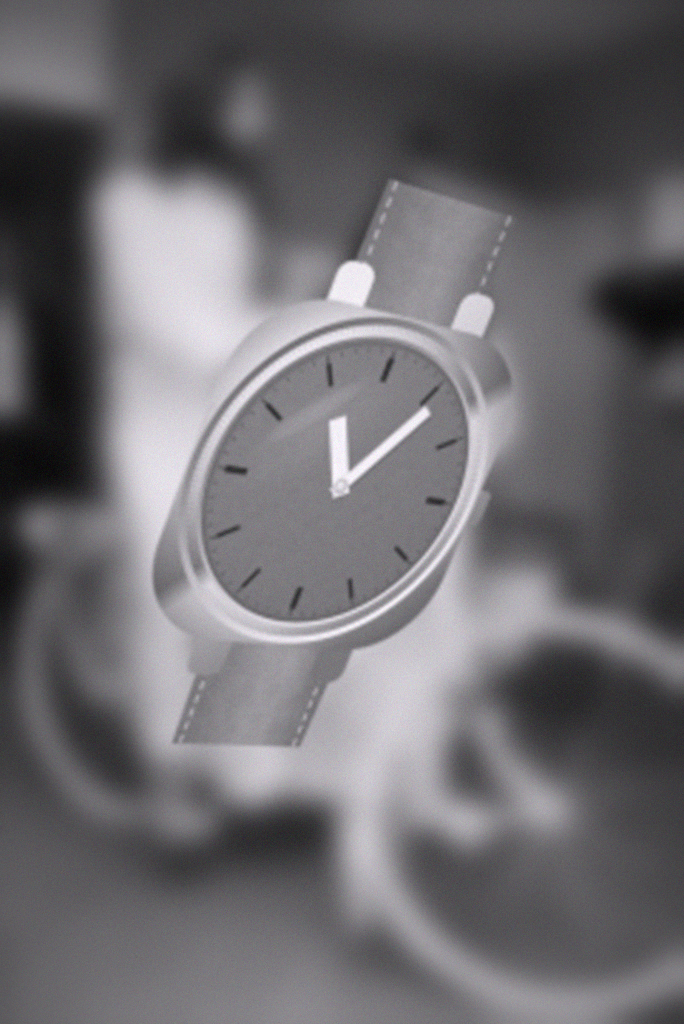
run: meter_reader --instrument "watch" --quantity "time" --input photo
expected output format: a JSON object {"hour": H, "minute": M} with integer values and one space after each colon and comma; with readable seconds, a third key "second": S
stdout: {"hour": 11, "minute": 6}
